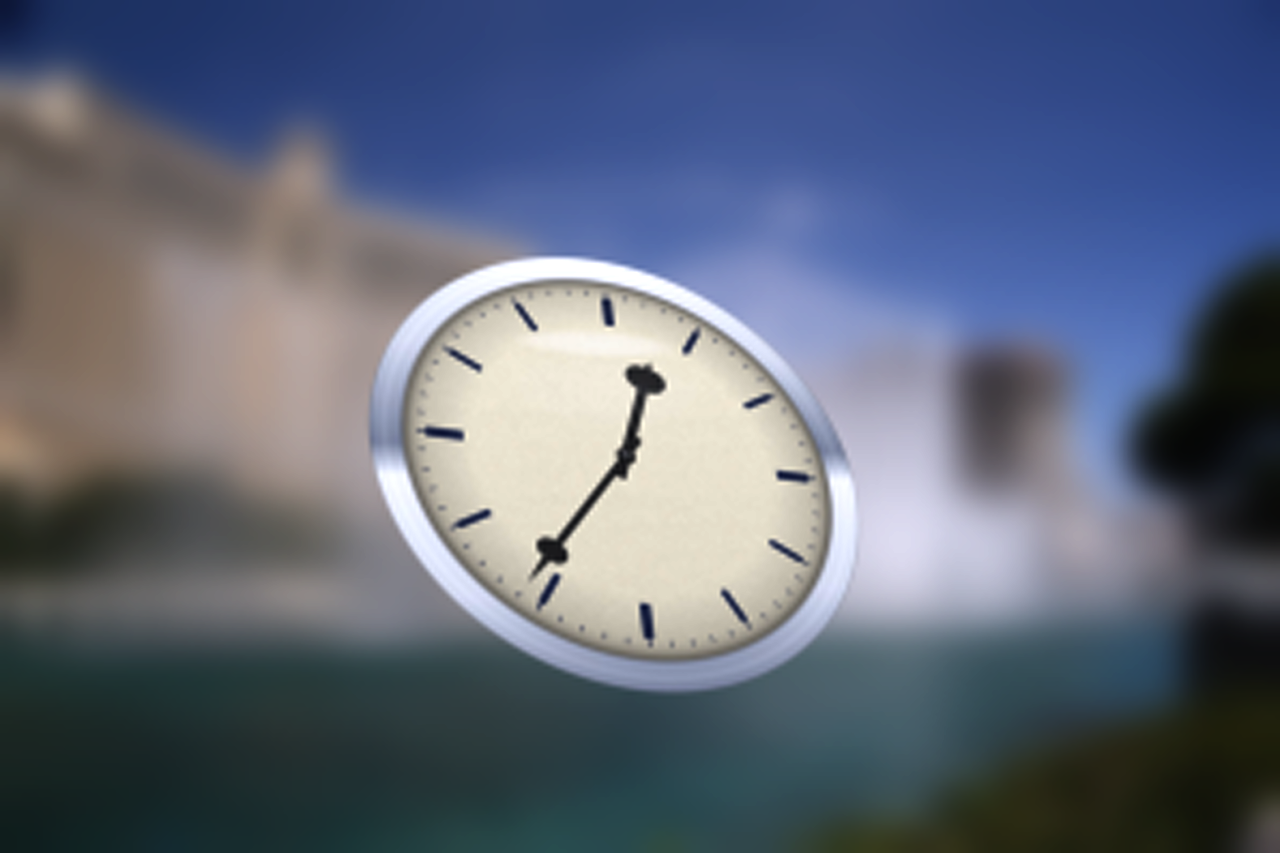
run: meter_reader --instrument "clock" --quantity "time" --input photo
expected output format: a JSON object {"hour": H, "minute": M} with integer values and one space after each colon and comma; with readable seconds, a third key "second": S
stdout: {"hour": 12, "minute": 36}
